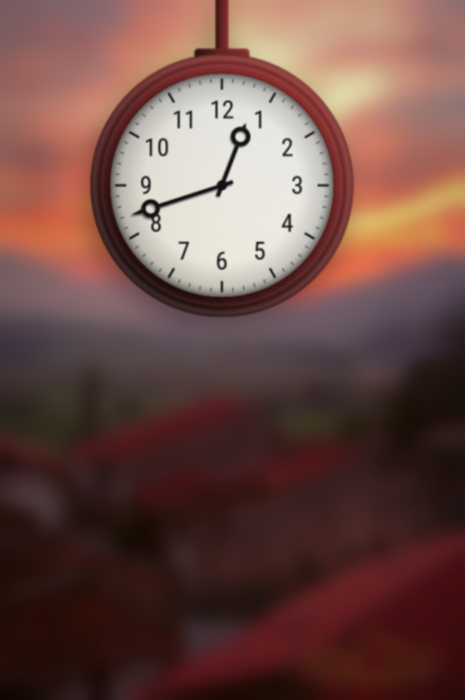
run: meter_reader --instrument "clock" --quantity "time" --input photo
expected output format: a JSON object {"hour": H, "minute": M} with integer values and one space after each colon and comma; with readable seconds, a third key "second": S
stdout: {"hour": 12, "minute": 42}
